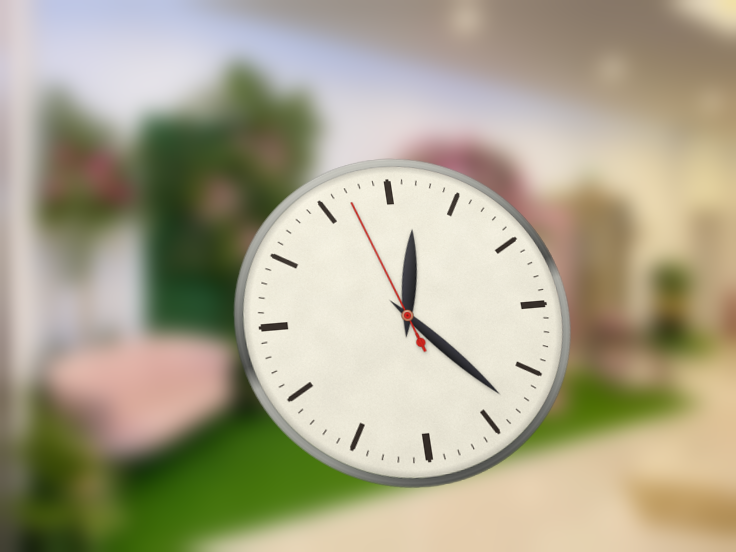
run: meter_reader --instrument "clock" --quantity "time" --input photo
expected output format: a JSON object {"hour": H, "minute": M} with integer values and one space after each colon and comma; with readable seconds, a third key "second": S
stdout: {"hour": 12, "minute": 22, "second": 57}
